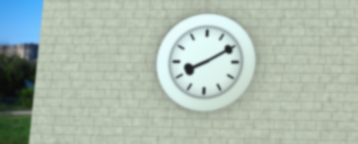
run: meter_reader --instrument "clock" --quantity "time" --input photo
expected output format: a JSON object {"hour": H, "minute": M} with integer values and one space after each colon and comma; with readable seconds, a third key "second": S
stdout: {"hour": 8, "minute": 10}
